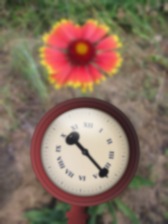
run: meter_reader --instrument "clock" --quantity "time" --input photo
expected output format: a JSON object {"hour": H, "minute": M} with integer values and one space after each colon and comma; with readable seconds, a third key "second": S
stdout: {"hour": 10, "minute": 22}
